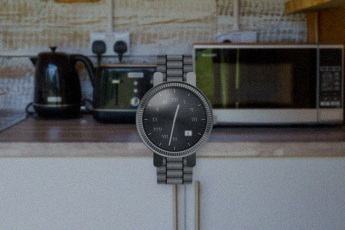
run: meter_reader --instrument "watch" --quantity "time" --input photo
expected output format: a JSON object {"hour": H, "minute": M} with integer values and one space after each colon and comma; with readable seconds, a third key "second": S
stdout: {"hour": 12, "minute": 32}
